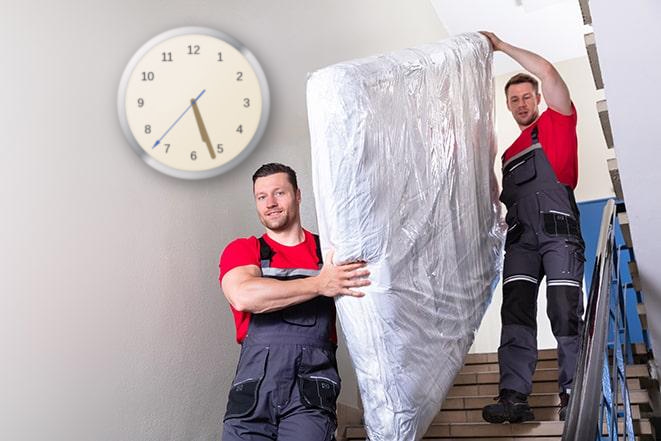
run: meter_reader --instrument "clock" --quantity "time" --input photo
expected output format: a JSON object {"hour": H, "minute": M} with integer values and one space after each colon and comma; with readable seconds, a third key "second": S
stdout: {"hour": 5, "minute": 26, "second": 37}
